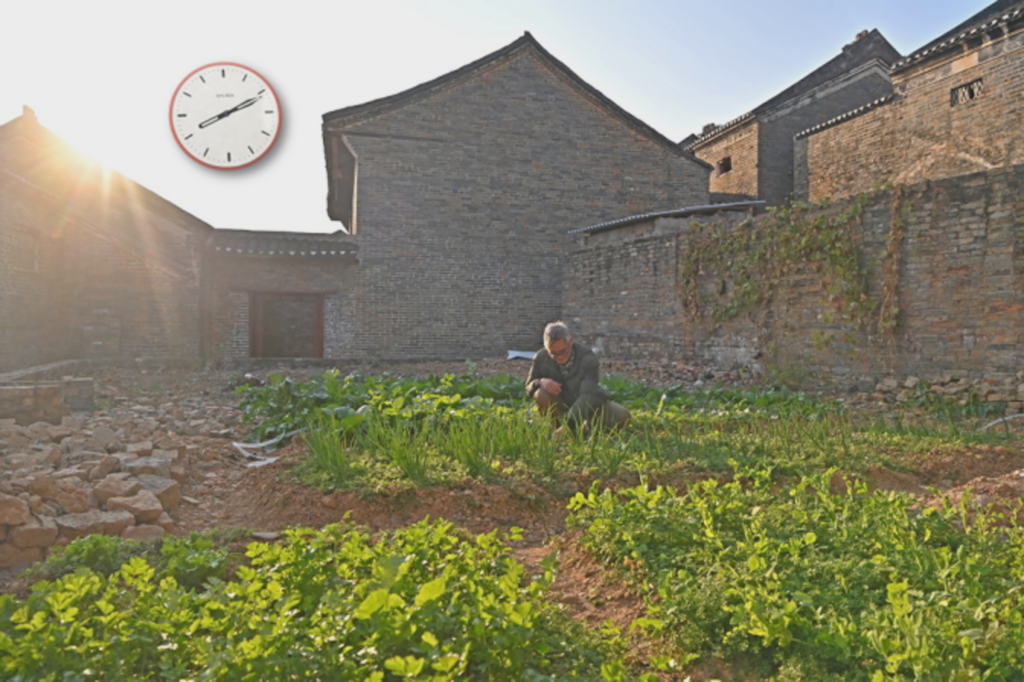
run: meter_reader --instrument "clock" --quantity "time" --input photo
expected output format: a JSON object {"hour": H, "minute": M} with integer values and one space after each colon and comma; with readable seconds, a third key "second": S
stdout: {"hour": 8, "minute": 11}
